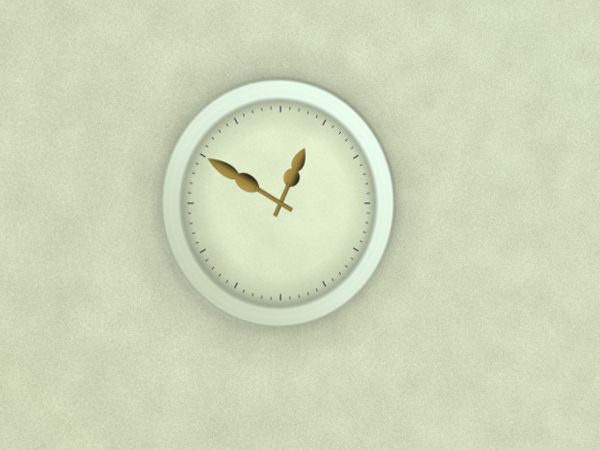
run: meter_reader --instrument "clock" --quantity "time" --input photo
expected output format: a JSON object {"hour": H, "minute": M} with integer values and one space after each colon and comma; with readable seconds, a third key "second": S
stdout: {"hour": 12, "minute": 50}
